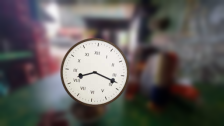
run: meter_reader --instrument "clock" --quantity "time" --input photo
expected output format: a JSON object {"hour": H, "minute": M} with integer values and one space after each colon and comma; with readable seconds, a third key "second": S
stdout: {"hour": 8, "minute": 18}
